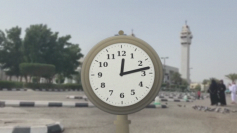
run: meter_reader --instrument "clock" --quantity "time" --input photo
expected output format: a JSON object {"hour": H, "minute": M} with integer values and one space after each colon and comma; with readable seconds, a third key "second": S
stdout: {"hour": 12, "minute": 13}
